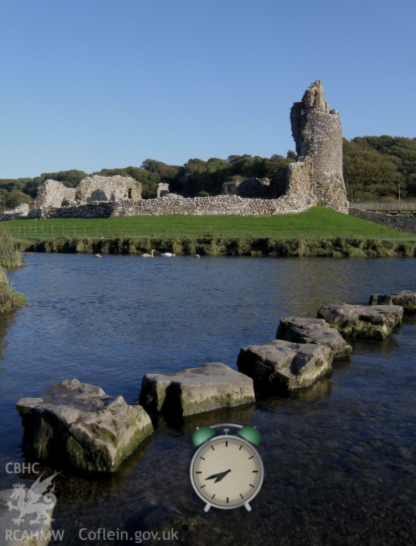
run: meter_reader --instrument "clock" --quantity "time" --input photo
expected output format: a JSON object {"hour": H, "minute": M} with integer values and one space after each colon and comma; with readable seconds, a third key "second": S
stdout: {"hour": 7, "minute": 42}
